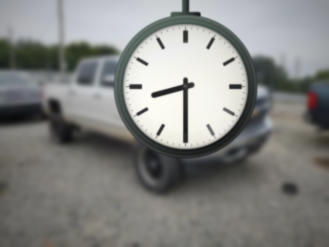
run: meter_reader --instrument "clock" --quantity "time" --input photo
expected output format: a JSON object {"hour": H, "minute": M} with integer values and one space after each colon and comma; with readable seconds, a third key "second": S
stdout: {"hour": 8, "minute": 30}
